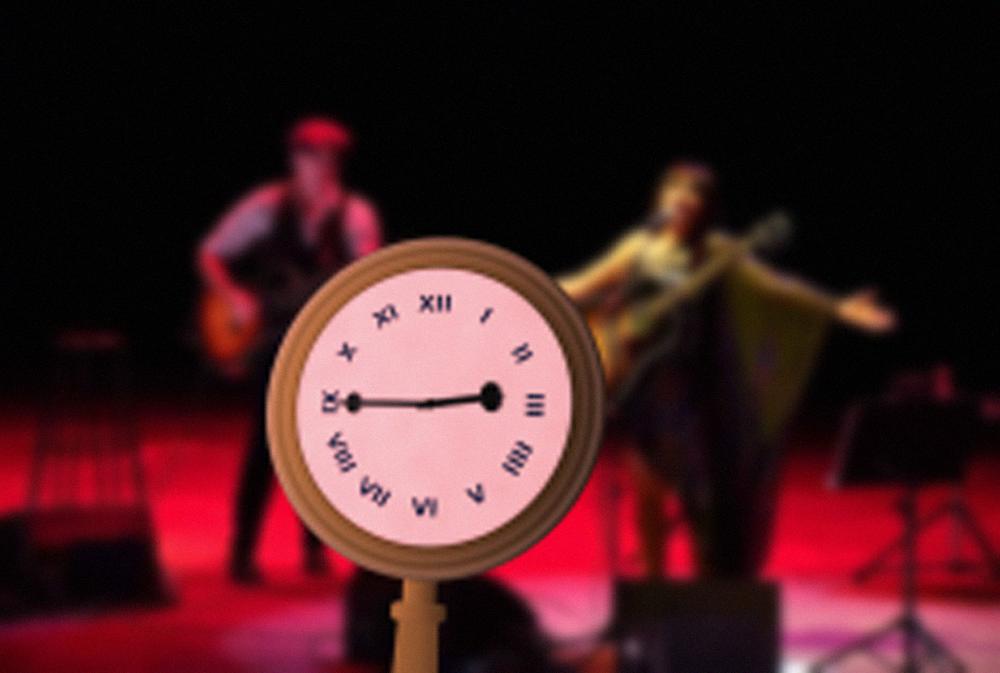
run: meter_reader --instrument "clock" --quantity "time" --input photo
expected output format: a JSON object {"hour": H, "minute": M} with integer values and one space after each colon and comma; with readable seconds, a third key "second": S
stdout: {"hour": 2, "minute": 45}
